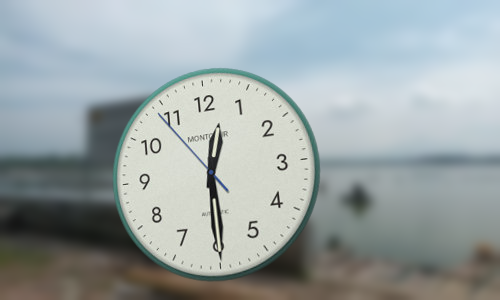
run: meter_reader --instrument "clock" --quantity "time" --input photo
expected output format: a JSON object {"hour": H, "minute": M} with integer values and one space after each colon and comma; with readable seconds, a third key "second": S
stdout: {"hour": 12, "minute": 29, "second": 54}
